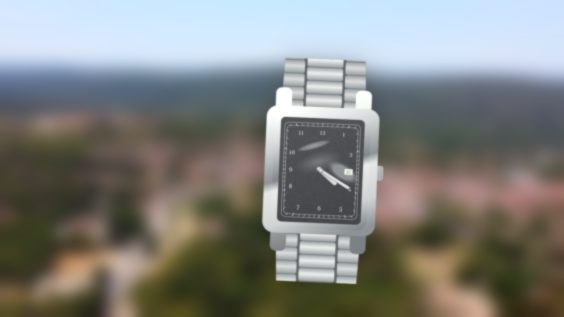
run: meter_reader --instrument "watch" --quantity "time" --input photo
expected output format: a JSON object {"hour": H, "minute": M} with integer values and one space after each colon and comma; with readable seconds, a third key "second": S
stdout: {"hour": 4, "minute": 20}
